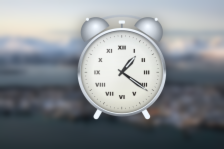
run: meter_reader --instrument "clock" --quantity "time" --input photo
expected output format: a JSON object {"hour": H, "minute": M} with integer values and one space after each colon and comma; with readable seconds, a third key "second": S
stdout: {"hour": 1, "minute": 21}
